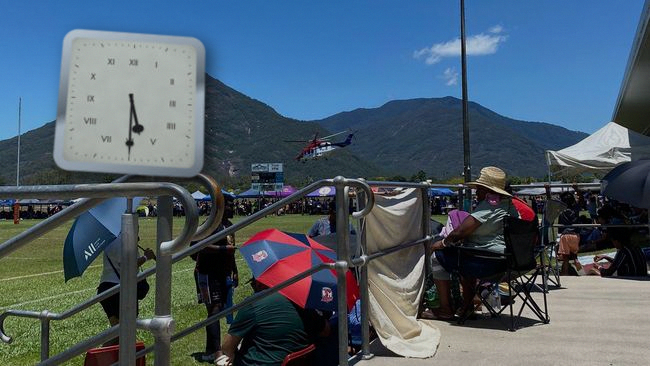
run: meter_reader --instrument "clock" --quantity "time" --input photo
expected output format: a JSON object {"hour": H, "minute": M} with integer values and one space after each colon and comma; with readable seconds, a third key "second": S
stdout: {"hour": 5, "minute": 30}
